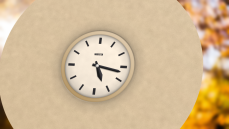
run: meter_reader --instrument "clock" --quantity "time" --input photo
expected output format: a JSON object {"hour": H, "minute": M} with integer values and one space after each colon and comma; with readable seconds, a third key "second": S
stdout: {"hour": 5, "minute": 17}
